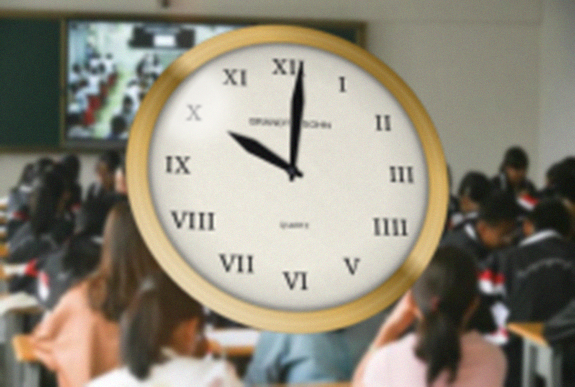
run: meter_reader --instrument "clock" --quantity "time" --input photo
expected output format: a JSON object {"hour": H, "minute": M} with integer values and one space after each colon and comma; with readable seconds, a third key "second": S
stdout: {"hour": 10, "minute": 1}
